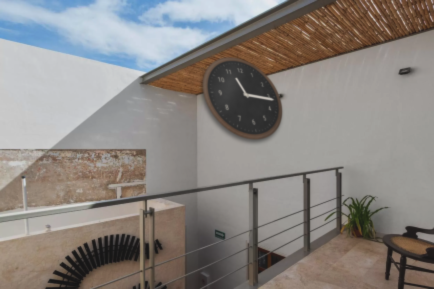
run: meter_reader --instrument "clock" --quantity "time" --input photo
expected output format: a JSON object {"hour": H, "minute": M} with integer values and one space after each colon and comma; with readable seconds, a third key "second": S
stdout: {"hour": 11, "minute": 16}
